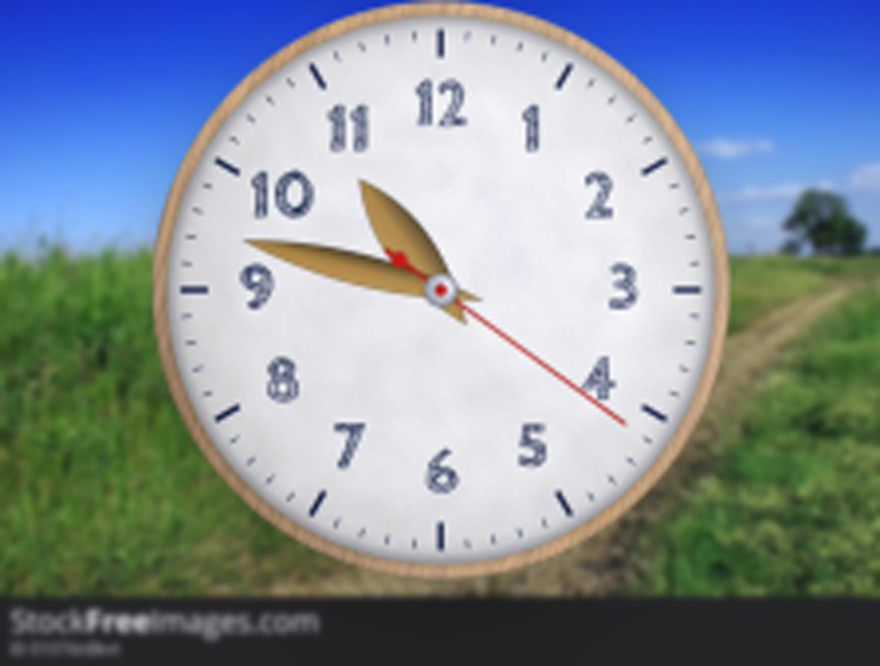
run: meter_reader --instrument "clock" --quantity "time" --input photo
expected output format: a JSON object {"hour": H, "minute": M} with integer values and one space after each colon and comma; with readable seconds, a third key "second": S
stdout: {"hour": 10, "minute": 47, "second": 21}
